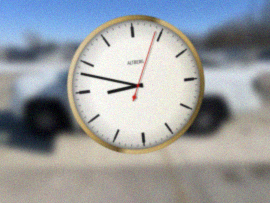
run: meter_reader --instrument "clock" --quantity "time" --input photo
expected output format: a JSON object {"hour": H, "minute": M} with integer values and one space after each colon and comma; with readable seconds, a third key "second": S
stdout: {"hour": 8, "minute": 48, "second": 4}
